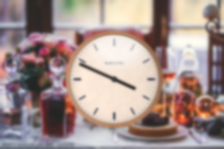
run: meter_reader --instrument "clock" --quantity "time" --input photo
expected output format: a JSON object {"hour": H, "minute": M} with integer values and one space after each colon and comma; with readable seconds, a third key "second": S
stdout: {"hour": 3, "minute": 49}
